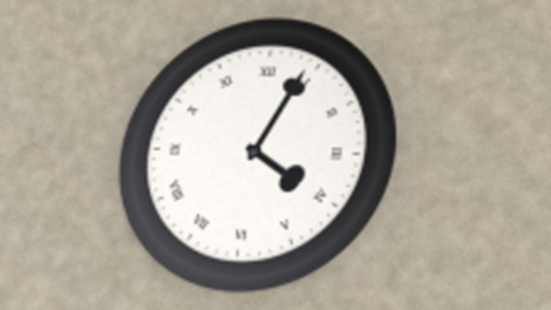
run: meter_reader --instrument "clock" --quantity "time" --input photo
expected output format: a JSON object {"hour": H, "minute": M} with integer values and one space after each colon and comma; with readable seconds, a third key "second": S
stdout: {"hour": 4, "minute": 4}
